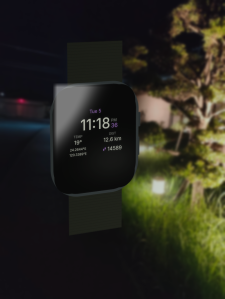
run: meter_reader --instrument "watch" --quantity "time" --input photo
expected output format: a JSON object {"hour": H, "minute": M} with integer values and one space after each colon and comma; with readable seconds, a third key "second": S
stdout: {"hour": 11, "minute": 18}
